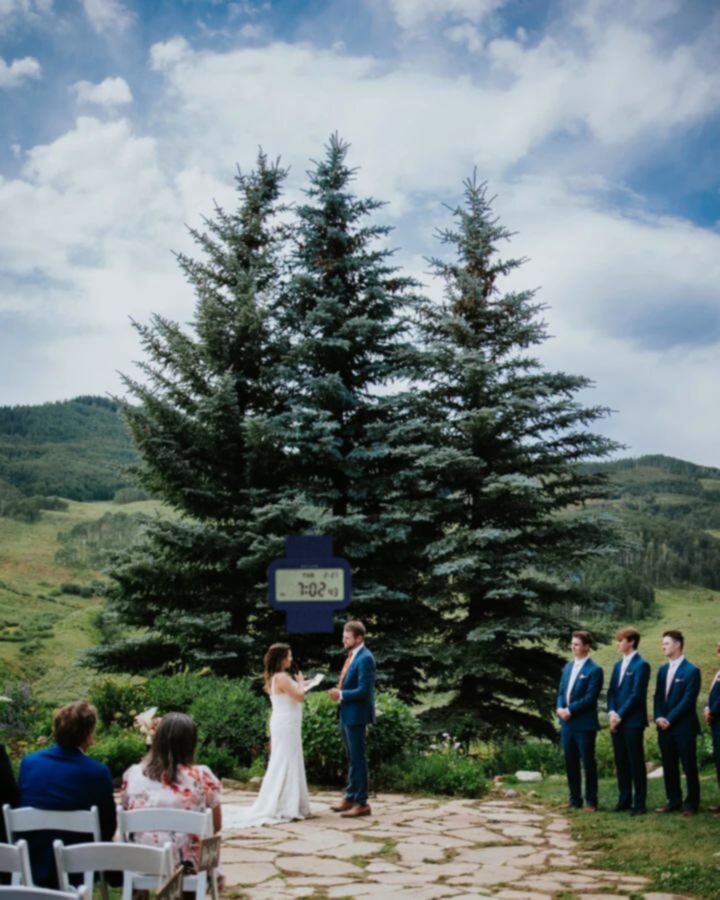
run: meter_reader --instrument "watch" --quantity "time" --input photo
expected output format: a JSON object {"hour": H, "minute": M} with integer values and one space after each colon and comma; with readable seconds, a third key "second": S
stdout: {"hour": 7, "minute": 2}
